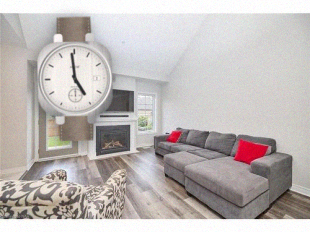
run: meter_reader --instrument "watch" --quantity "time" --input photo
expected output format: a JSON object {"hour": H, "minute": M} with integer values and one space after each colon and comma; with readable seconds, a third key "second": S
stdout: {"hour": 4, "minute": 59}
